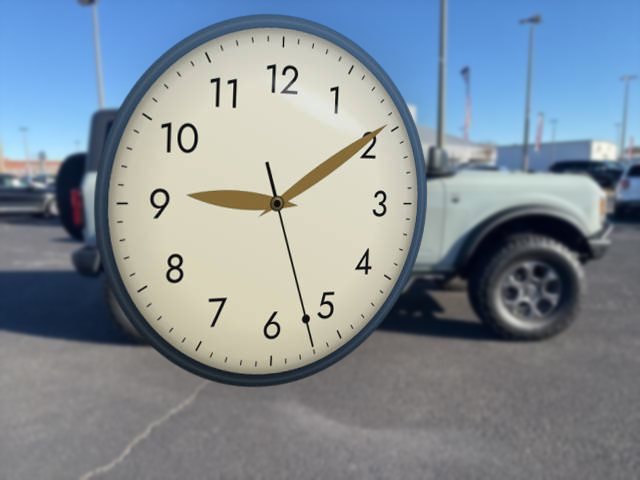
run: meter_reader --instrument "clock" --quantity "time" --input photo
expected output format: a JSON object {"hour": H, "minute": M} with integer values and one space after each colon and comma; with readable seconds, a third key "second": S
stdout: {"hour": 9, "minute": 9, "second": 27}
